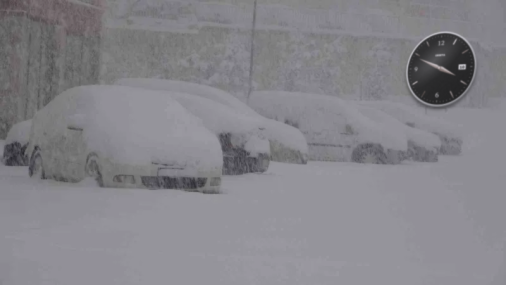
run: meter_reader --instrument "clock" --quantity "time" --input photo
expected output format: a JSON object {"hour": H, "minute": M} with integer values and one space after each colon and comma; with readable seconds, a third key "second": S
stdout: {"hour": 3, "minute": 49}
